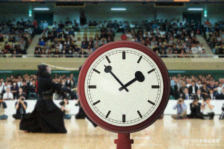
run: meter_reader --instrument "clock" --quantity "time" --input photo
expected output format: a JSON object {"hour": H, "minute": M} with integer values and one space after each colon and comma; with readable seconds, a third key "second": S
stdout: {"hour": 1, "minute": 53}
